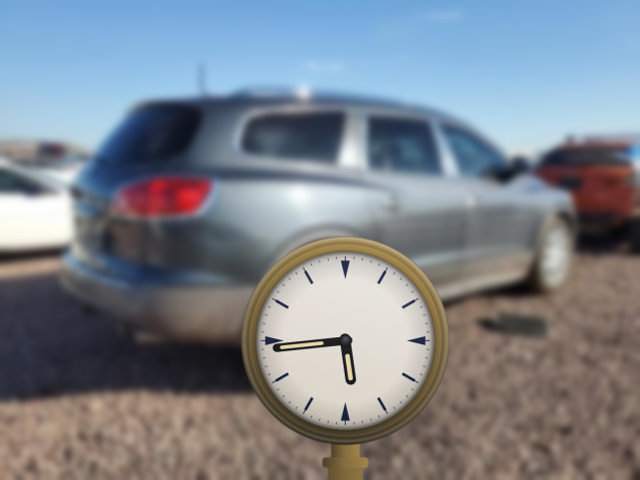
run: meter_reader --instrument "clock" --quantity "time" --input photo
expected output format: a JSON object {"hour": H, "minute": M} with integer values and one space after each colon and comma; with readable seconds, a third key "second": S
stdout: {"hour": 5, "minute": 44}
